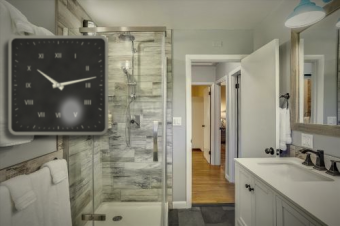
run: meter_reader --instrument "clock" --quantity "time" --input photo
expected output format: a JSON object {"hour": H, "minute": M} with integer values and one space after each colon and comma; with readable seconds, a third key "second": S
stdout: {"hour": 10, "minute": 13}
